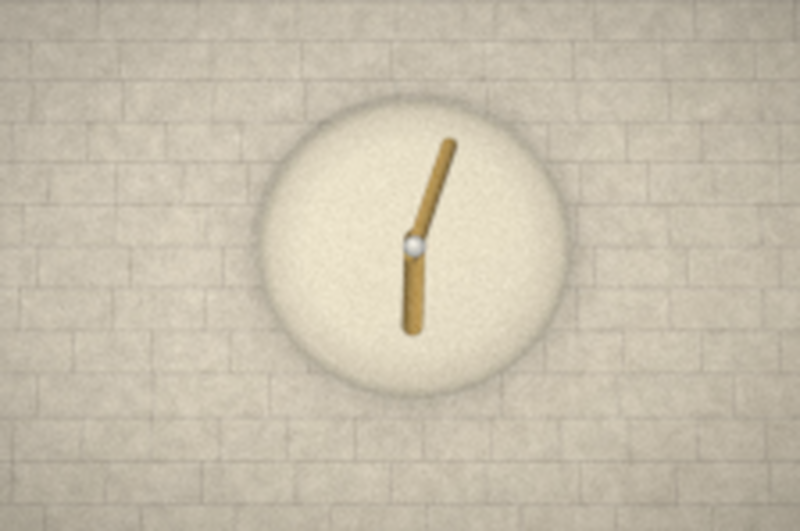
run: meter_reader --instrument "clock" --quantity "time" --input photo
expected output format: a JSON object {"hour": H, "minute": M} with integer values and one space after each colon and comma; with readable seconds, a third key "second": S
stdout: {"hour": 6, "minute": 3}
